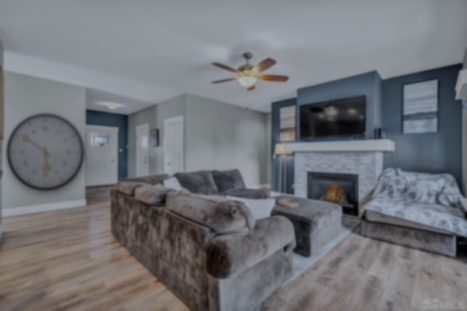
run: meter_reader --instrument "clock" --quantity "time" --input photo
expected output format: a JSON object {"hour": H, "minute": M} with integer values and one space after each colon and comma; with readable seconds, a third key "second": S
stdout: {"hour": 5, "minute": 51}
